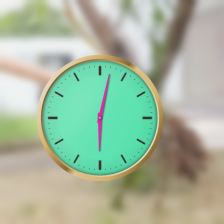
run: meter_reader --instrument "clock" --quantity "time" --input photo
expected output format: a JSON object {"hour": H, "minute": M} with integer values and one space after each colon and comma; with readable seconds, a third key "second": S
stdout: {"hour": 6, "minute": 2}
